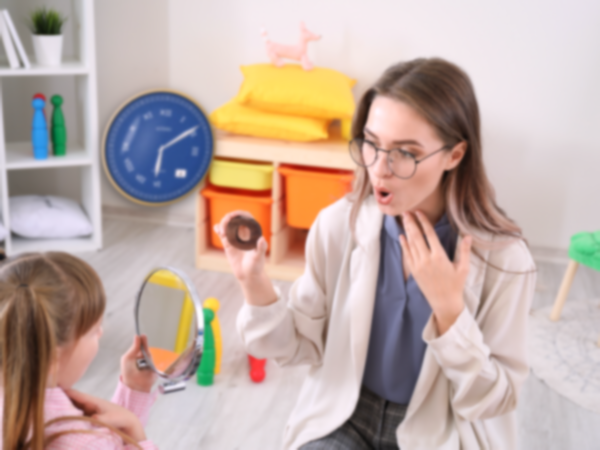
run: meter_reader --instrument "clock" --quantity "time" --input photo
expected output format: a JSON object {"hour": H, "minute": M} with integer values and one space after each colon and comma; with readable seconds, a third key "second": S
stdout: {"hour": 6, "minute": 9}
